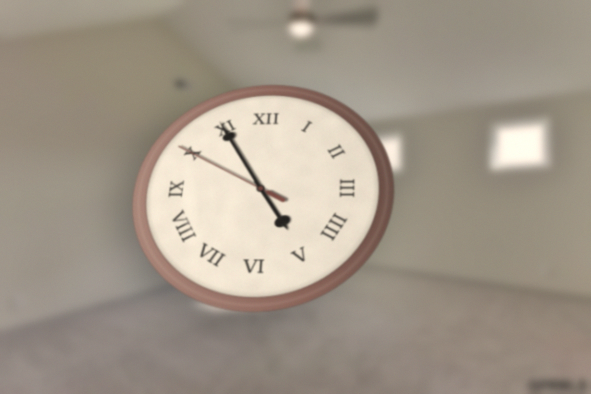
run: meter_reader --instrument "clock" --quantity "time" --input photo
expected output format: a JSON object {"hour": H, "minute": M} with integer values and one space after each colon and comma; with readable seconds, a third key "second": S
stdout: {"hour": 4, "minute": 54, "second": 50}
